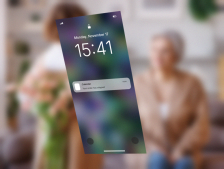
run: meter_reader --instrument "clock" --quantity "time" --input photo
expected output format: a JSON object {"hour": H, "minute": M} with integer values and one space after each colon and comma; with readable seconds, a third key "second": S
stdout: {"hour": 15, "minute": 41}
